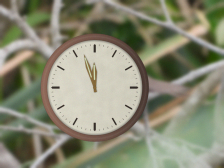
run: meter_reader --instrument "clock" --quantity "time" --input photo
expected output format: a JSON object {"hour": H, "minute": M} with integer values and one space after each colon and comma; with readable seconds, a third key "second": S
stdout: {"hour": 11, "minute": 57}
